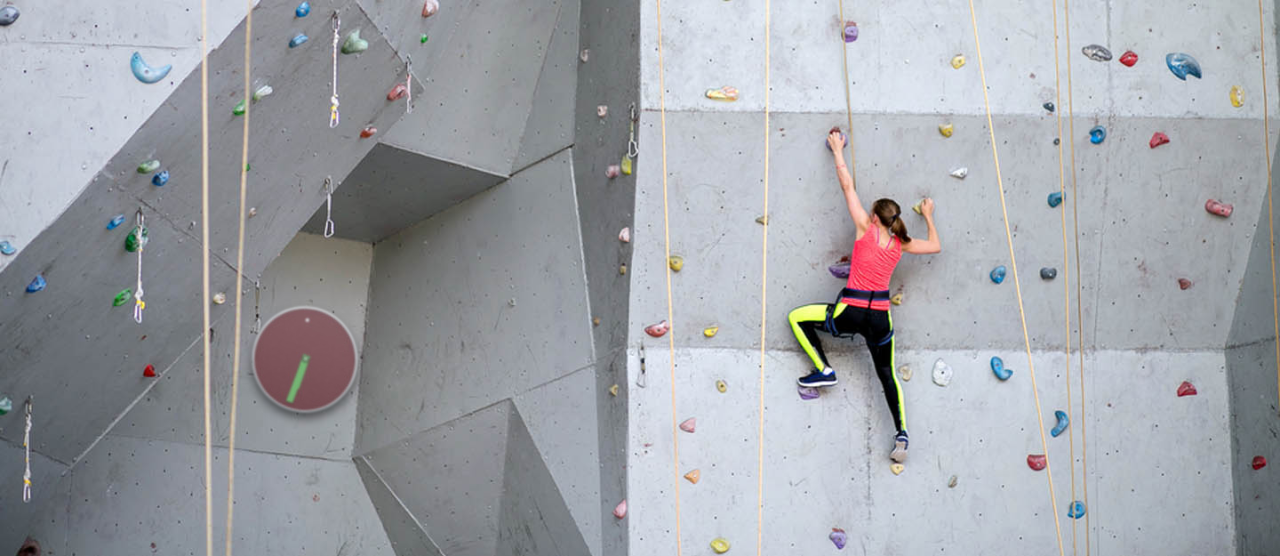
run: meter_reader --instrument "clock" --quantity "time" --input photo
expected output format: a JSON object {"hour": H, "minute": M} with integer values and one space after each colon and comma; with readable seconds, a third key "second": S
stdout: {"hour": 6, "minute": 33}
